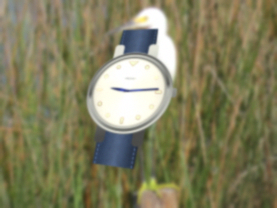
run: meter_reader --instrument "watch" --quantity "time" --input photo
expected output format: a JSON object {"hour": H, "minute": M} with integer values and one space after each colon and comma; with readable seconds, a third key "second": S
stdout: {"hour": 9, "minute": 14}
